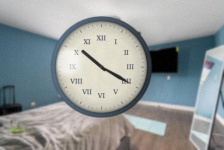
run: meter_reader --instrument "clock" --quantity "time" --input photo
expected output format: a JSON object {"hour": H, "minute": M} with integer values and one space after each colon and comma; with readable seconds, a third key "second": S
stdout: {"hour": 10, "minute": 20}
